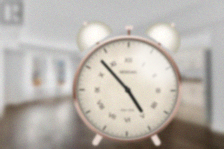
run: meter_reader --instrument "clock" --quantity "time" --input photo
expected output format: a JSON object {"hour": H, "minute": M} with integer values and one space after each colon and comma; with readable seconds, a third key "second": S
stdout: {"hour": 4, "minute": 53}
